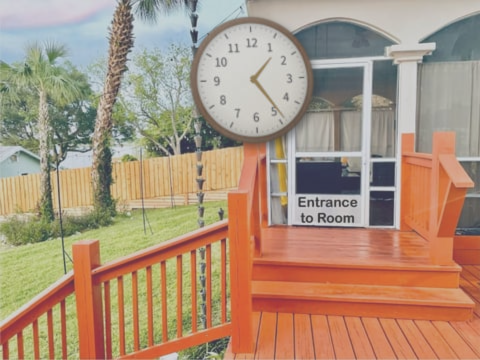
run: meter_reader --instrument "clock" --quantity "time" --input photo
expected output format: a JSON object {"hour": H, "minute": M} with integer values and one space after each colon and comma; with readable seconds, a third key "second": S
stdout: {"hour": 1, "minute": 24}
